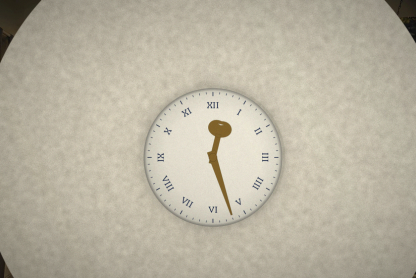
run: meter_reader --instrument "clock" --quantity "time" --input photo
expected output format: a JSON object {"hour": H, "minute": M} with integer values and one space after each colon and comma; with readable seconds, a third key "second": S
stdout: {"hour": 12, "minute": 27}
